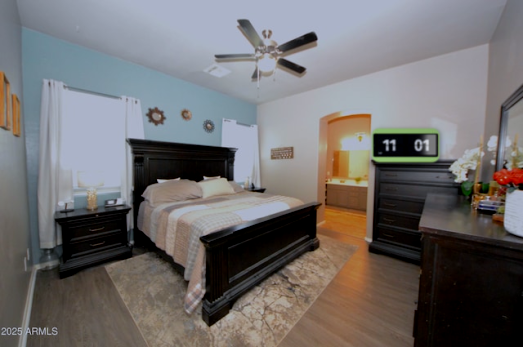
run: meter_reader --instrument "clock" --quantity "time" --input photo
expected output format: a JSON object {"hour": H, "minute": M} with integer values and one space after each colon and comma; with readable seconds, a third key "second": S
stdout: {"hour": 11, "minute": 1}
